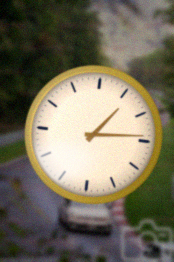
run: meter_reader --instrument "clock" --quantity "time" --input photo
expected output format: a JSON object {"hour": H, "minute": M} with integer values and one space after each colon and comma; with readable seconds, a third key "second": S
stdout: {"hour": 1, "minute": 14}
